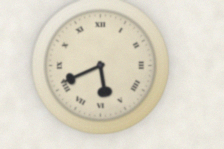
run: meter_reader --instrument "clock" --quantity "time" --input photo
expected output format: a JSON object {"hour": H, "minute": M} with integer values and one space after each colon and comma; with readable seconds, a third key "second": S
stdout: {"hour": 5, "minute": 41}
